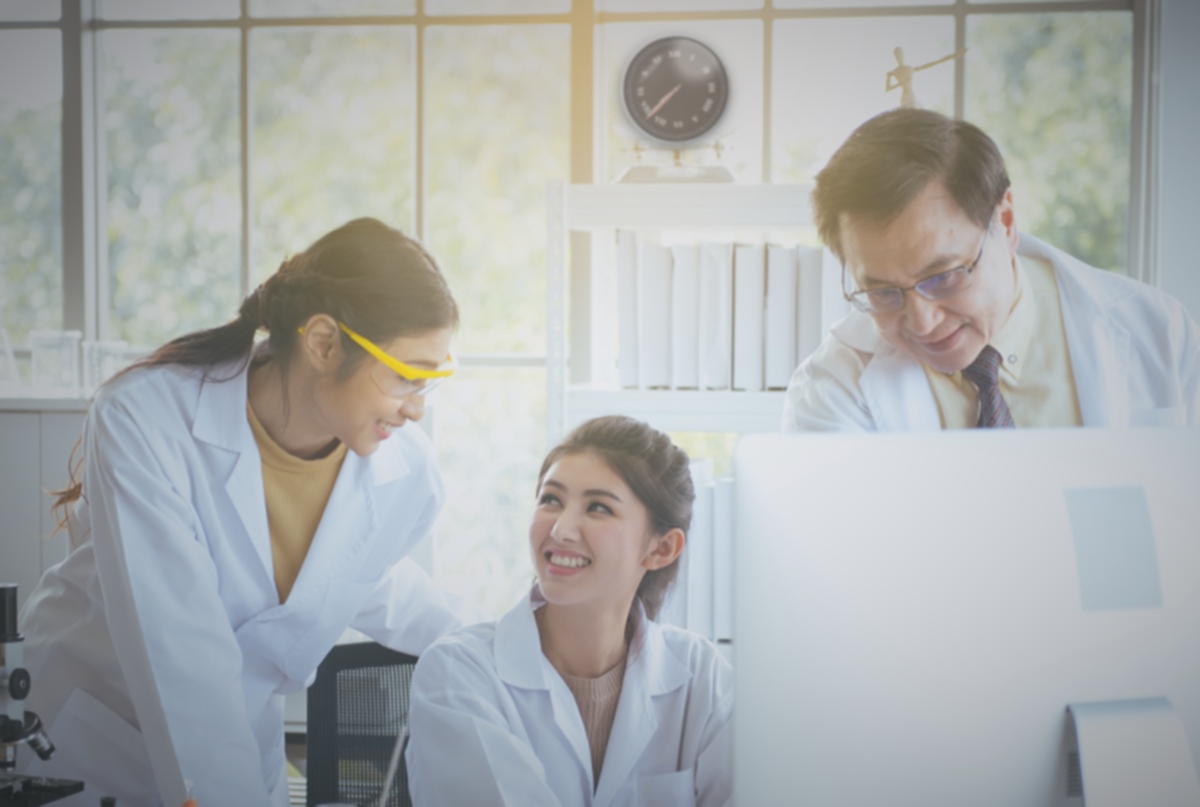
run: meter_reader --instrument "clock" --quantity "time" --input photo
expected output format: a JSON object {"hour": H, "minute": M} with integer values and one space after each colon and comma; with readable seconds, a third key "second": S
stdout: {"hour": 7, "minute": 38}
